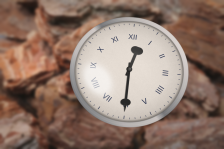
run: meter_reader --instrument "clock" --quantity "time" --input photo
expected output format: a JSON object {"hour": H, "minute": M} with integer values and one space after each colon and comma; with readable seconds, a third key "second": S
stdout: {"hour": 12, "minute": 30}
